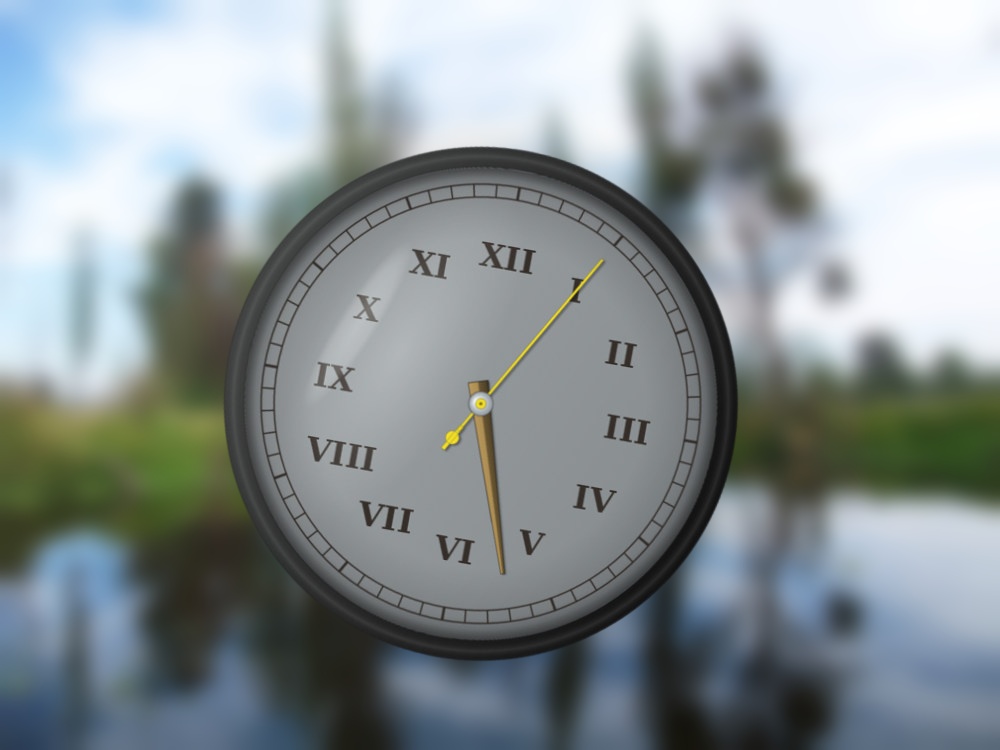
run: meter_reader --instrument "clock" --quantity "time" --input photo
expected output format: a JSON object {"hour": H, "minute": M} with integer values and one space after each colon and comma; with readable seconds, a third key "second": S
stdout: {"hour": 5, "minute": 27, "second": 5}
